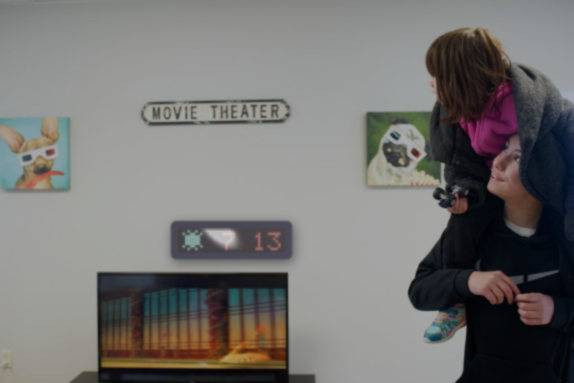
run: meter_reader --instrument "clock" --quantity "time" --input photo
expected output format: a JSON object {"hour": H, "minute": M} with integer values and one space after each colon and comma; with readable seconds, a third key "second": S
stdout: {"hour": 7, "minute": 13}
